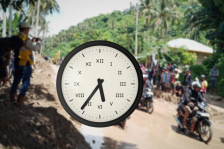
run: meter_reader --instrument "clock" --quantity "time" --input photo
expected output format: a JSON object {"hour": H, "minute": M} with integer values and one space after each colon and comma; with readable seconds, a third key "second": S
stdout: {"hour": 5, "minute": 36}
